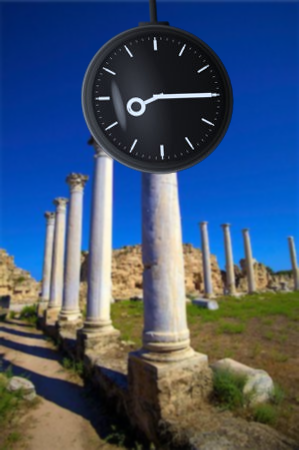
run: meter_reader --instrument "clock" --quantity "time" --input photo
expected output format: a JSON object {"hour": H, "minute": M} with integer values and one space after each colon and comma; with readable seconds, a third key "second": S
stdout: {"hour": 8, "minute": 15}
